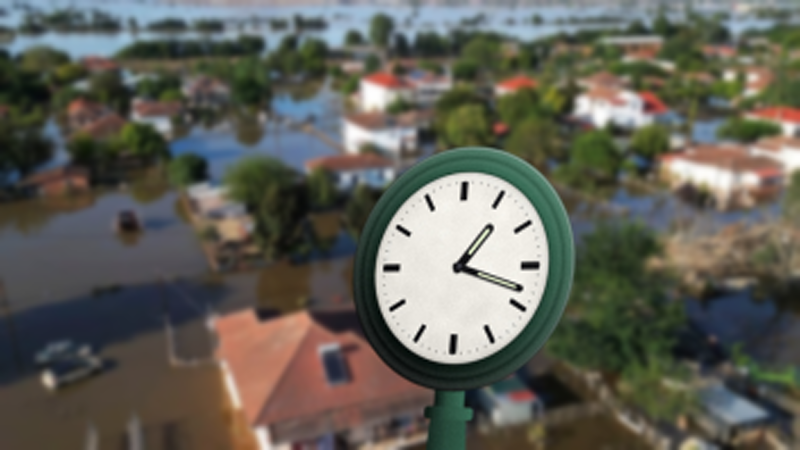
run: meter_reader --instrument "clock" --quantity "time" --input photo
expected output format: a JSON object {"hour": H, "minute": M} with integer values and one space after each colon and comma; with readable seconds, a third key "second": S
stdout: {"hour": 1, "minute": 18}
